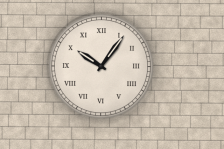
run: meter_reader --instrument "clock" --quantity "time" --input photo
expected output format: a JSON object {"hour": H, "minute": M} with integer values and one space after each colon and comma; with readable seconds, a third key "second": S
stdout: {"hour": 10, "minute": 6}
